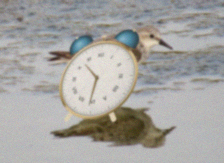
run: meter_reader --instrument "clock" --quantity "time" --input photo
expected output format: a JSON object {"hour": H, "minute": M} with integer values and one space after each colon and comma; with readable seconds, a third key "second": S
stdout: {"hour": 10, "minute": 31}
